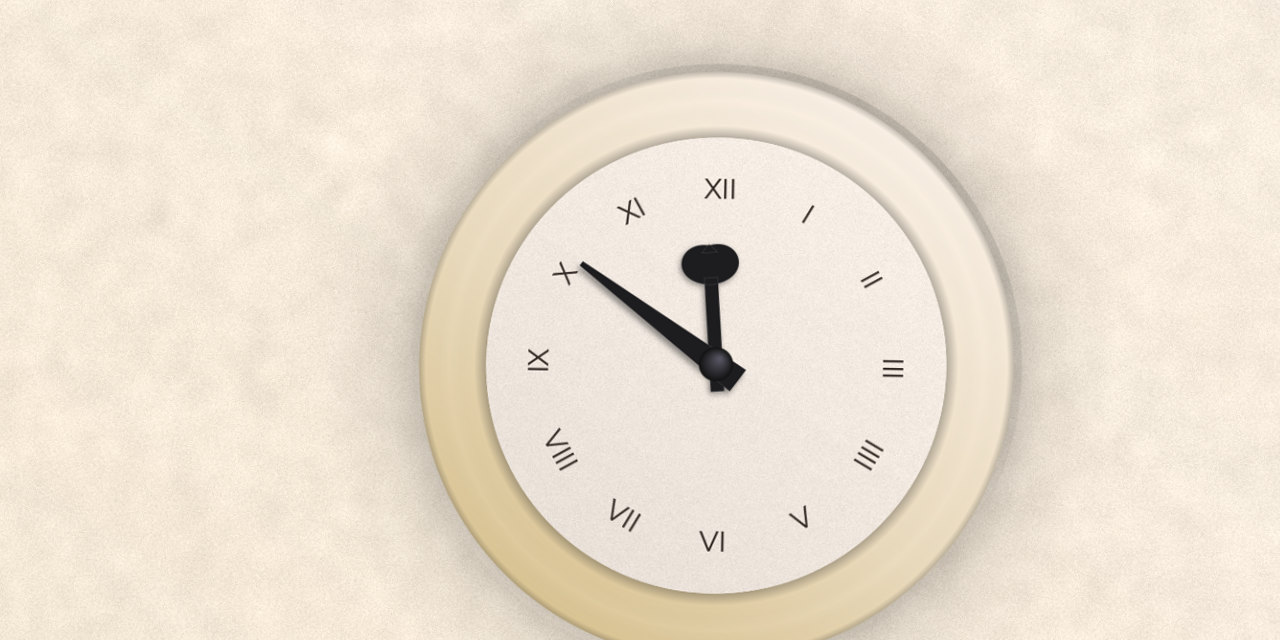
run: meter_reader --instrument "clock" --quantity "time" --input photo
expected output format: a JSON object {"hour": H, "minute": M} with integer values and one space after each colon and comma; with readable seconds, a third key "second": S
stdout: {"hour": 11, "minute": 51}
